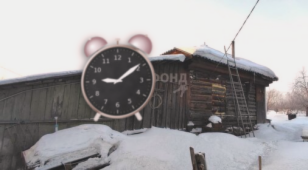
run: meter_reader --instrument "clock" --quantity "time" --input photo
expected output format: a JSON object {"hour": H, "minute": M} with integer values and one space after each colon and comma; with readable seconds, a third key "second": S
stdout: {"hour": 9, "minute": 9}
